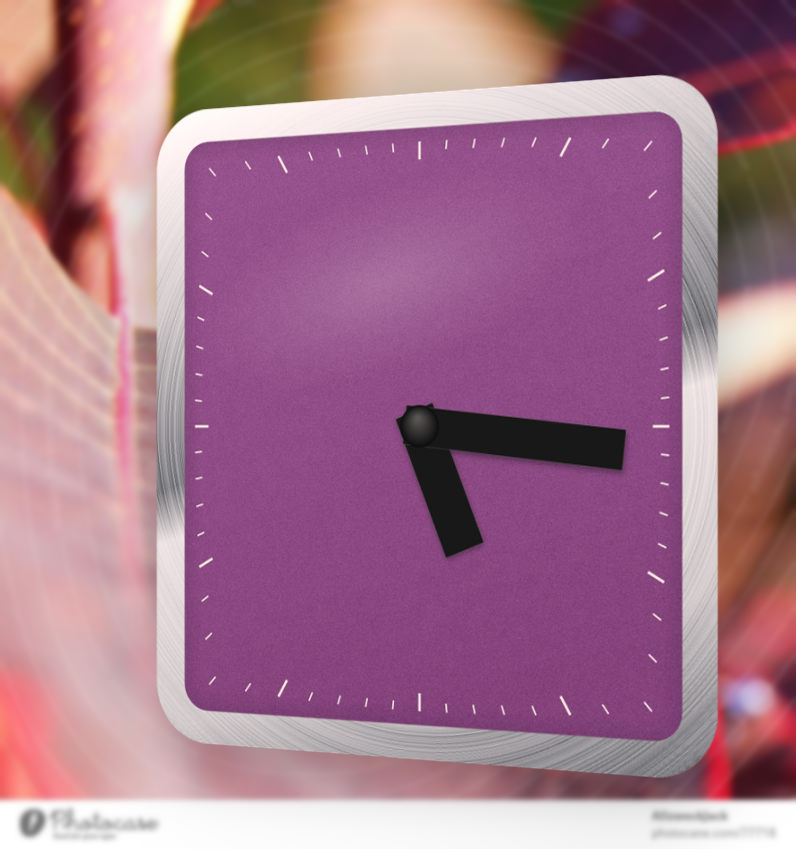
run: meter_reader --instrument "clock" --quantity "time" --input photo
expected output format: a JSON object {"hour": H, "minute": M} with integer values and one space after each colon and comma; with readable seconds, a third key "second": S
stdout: {"hour": 5, "minute": 16}
